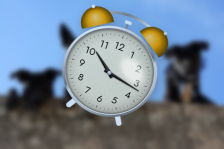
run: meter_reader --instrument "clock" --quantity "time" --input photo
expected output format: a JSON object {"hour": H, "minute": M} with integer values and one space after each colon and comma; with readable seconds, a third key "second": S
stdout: {"hour": 10, "minute": 17}
